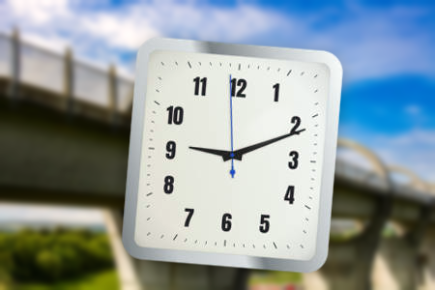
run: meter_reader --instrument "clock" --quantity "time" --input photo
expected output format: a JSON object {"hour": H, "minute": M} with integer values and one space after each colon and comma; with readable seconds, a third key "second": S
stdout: {"hour": 9, "minute": 10, "second": 59}
